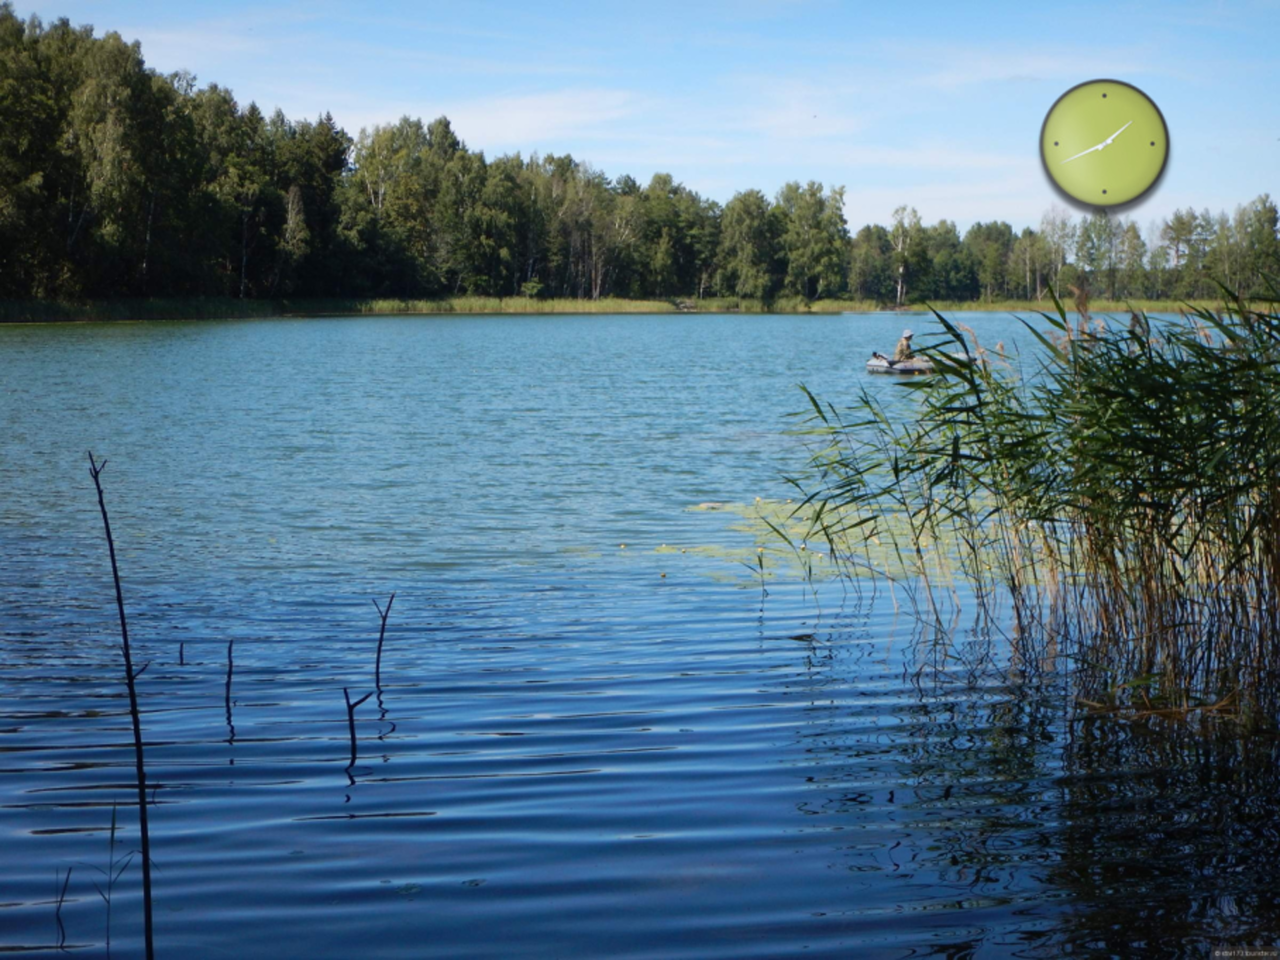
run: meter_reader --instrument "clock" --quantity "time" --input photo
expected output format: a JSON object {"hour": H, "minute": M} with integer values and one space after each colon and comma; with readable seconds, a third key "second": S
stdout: {"hour": 1, "minute": 41}
